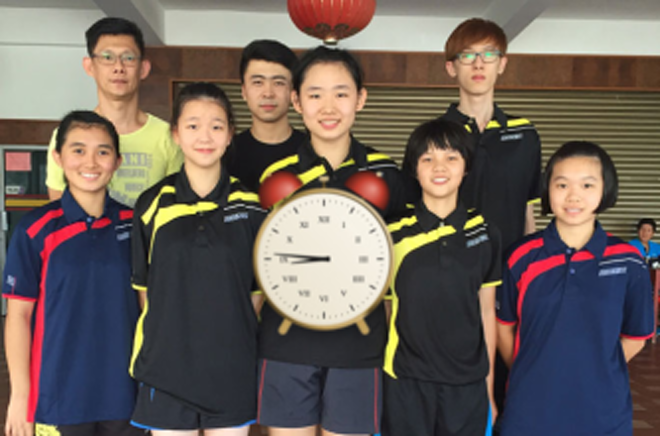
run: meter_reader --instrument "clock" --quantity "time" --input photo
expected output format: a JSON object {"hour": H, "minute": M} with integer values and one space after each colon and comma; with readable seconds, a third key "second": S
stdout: {"hour": 8, "minute": 46}
